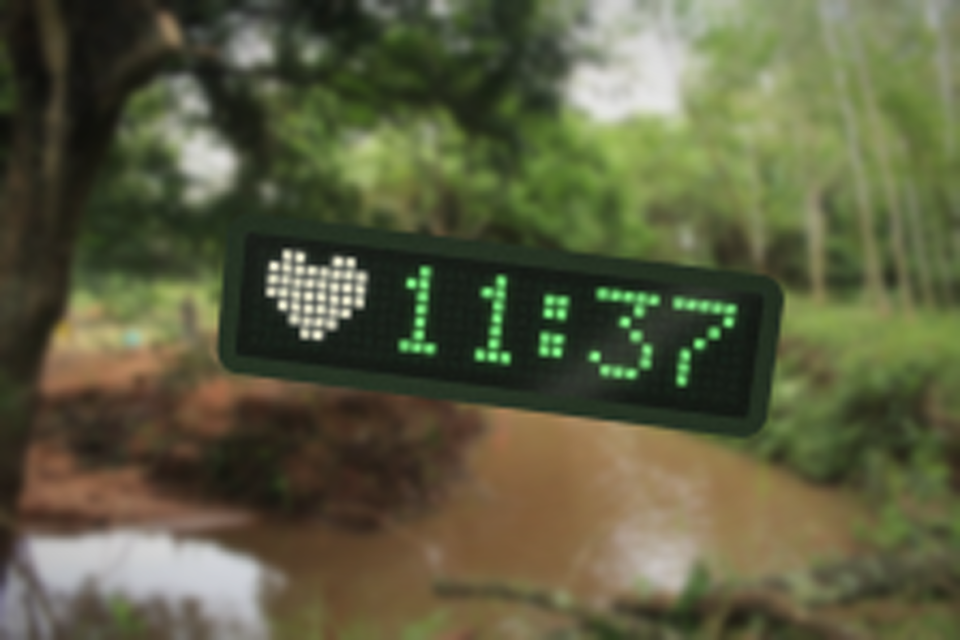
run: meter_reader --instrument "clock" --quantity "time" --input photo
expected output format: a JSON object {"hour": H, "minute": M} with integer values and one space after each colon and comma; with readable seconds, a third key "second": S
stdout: {"hour": 11, "minute": 37}
